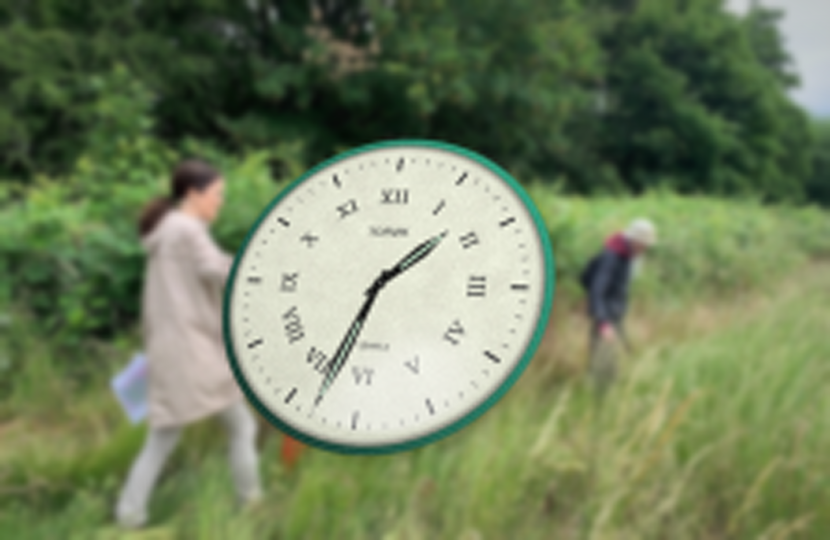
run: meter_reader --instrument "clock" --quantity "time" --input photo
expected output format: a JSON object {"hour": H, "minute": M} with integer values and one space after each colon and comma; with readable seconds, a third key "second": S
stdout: {"hour": 1, "minute": 33}
